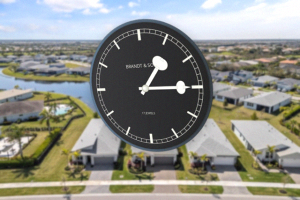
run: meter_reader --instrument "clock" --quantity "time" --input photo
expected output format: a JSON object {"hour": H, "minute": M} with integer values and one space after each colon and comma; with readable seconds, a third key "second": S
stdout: {"hour": 1, "minute": 15}
